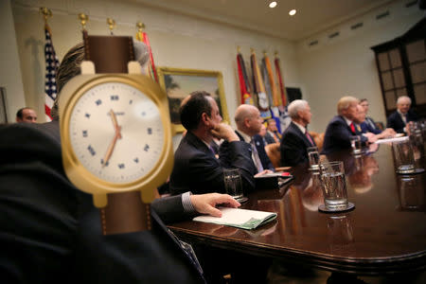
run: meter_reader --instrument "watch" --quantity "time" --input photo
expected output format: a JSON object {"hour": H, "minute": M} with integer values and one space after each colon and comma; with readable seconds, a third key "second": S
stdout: {"hour": 11, "minute": 35}
